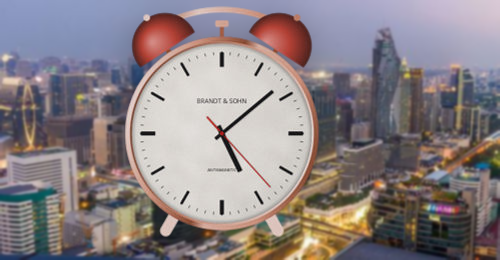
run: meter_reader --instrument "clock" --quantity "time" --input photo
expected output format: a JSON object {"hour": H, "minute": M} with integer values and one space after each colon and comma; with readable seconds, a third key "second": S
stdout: {"hour": 5, "minute": 8, "second": 23}
